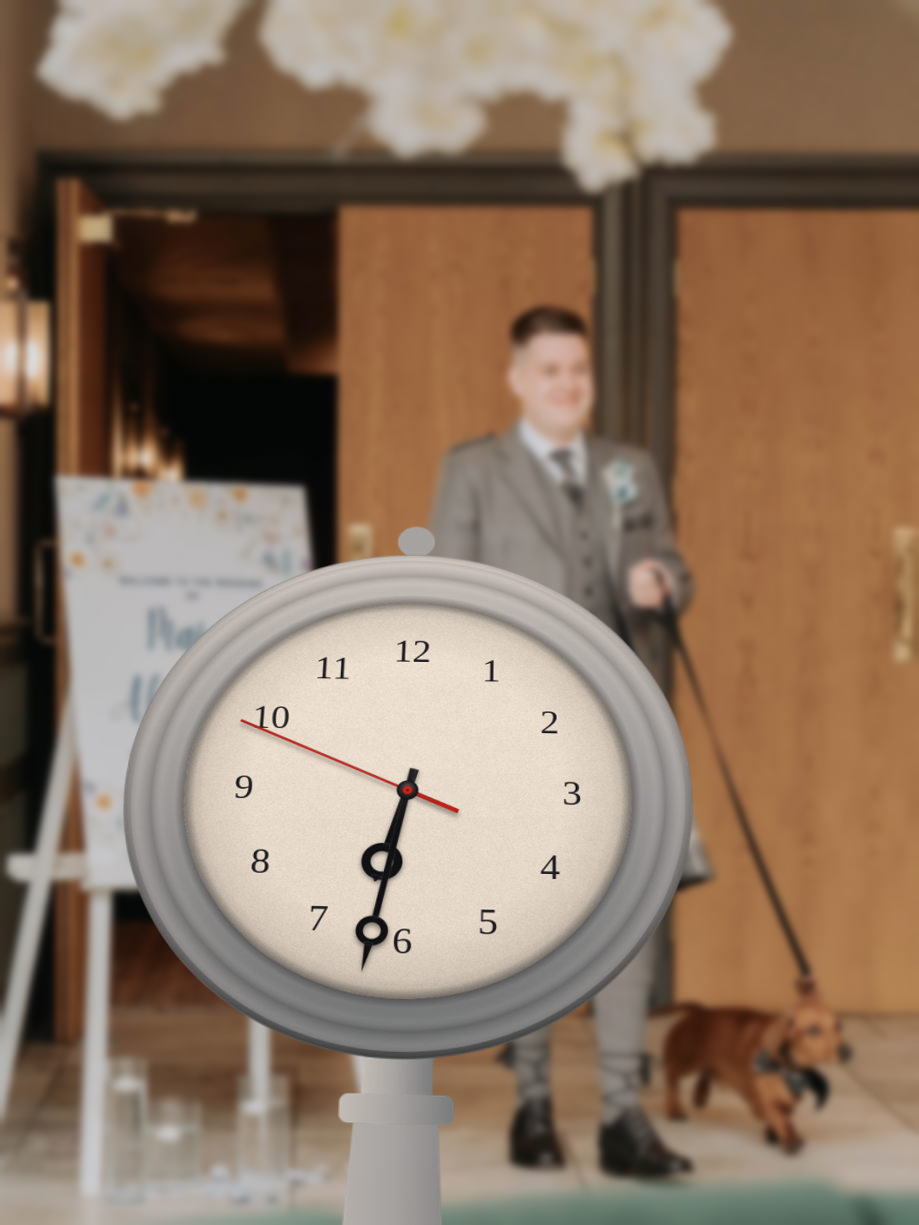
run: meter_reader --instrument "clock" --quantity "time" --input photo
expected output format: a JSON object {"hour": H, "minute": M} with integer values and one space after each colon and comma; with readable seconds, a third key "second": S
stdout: {"hour": 6, "minute": 31, "second": 49}
